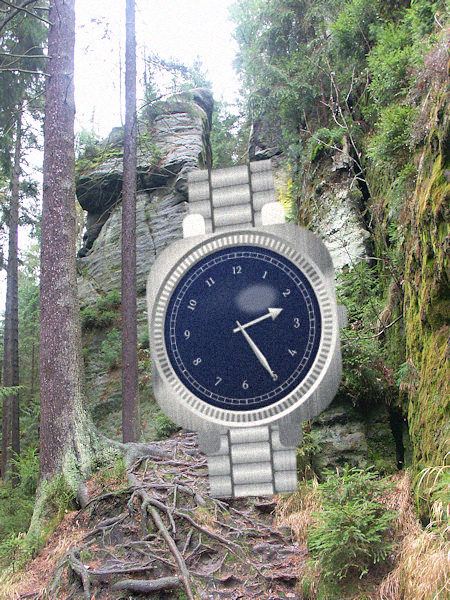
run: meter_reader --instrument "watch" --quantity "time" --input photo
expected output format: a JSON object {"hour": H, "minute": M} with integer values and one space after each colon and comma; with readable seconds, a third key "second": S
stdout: {"hour": 2, "minute": 25}
